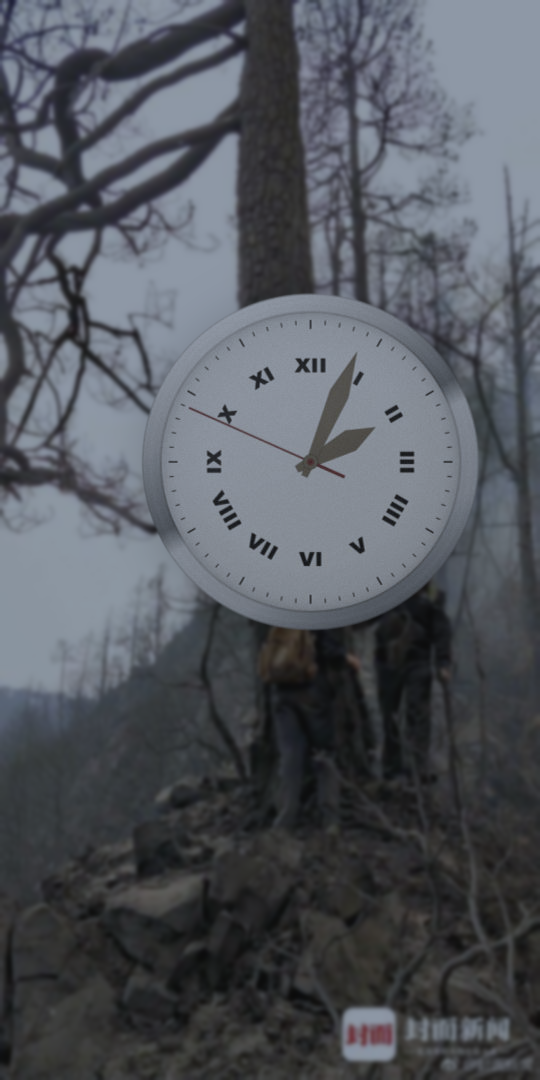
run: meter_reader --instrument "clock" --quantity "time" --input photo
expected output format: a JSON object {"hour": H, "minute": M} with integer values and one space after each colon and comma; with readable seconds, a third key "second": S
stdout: {"hour": 2, "minute": 3, "second": 49}
